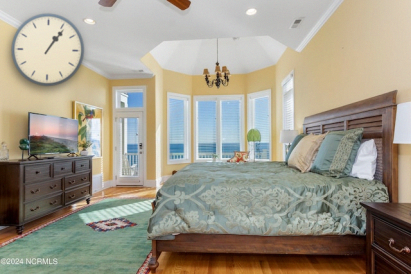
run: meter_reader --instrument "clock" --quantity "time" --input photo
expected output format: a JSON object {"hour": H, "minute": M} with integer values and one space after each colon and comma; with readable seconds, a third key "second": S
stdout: {"hour": 1, "minute": 6}
